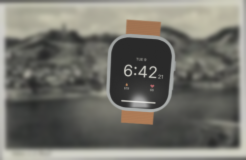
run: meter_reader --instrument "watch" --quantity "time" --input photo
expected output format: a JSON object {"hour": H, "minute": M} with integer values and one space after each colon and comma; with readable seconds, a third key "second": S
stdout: {"hour": 6, "minute": 42}
